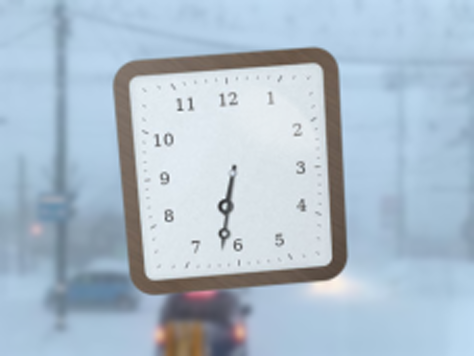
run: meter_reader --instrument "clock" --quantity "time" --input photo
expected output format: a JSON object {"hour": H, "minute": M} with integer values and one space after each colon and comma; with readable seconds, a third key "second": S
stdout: {"hour": 6, "minute": 32}
